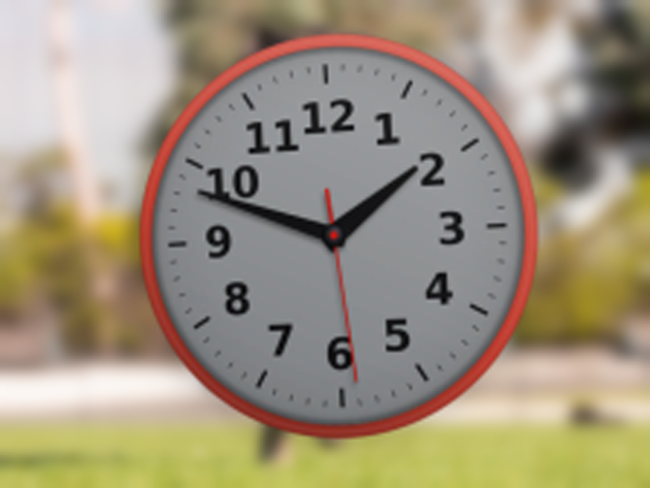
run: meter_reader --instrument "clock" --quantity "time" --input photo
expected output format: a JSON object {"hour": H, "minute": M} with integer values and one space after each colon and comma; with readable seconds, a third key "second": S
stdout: {"hour": 1, "minute": 48, "second": 29}
